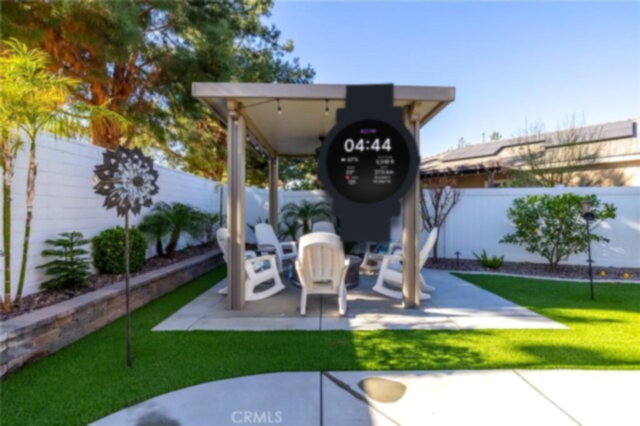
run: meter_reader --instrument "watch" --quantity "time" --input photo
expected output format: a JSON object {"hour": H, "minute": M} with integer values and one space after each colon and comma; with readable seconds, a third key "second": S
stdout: {"hour": 4, "minute": 44}
